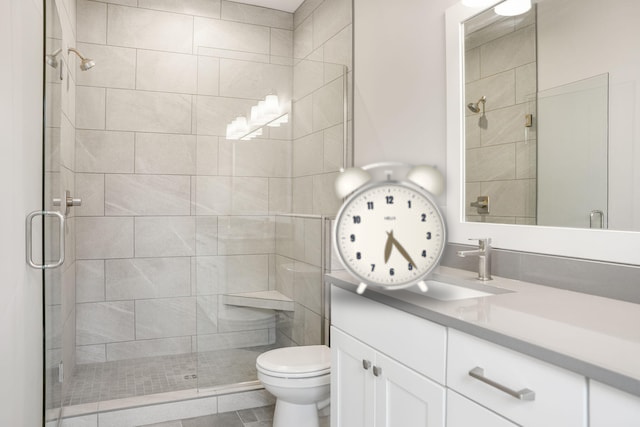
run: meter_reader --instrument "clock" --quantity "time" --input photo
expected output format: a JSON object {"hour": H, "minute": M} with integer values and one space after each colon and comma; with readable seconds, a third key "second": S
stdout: {"hour": 6, "minute": 24}
